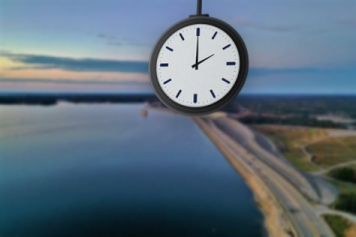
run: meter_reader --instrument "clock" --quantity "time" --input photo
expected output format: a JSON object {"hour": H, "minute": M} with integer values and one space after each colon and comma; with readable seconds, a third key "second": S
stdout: {"hour": 2, "minute": 0}
